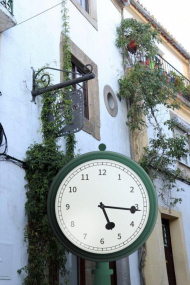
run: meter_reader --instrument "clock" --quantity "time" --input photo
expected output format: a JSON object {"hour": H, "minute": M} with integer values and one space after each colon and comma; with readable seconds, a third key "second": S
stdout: {"hour": 5, "minute": 16}
